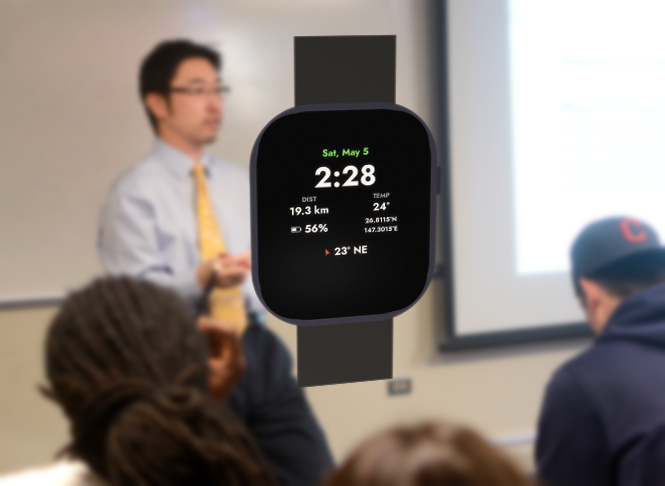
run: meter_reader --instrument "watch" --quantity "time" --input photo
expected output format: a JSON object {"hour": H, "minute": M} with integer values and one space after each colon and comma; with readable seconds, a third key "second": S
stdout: {"hour": 2, "minute": 28}
